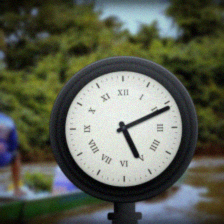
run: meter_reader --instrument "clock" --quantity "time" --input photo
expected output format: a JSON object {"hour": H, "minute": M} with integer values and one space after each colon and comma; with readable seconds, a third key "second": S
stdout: {"hour": 5, "minute": 11}
